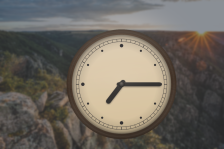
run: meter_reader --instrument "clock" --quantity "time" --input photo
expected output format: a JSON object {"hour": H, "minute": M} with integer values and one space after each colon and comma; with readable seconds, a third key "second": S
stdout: {"hour": 7, "minute": 15}
